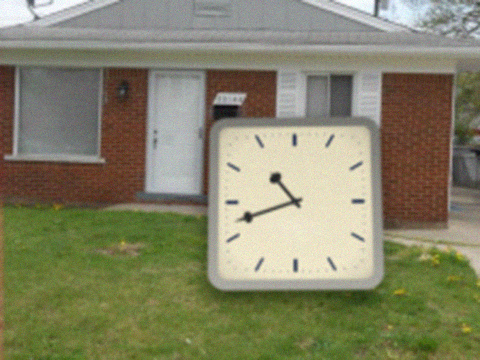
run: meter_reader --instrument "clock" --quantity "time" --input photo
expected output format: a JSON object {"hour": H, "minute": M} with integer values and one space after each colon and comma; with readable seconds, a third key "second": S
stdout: {"hour": 10, "minute": 42}
